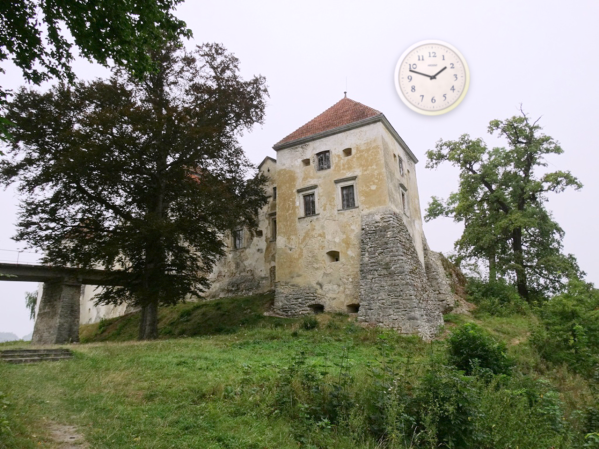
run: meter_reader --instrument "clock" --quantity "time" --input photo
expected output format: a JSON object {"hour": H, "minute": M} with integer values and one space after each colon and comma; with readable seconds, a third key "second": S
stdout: {"hour": 1, "minute": 48}
